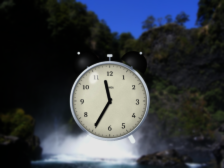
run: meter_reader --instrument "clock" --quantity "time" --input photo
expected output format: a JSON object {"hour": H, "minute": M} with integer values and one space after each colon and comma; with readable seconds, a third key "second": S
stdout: {"hour": 11, "minute": 35}
